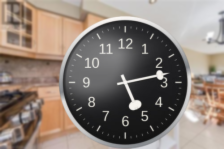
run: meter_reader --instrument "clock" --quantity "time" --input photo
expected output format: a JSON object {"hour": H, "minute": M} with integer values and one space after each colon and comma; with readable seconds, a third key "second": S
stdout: {"hour": 5, "minute": 13}
